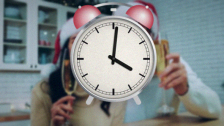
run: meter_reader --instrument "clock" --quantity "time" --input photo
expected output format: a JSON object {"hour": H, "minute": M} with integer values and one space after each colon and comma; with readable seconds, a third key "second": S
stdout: {"hour": 4, "minute": 1}
